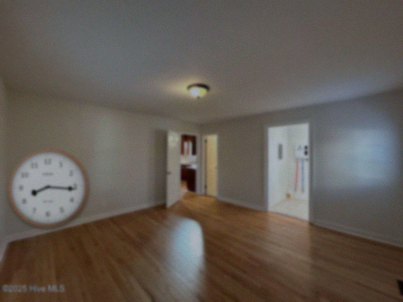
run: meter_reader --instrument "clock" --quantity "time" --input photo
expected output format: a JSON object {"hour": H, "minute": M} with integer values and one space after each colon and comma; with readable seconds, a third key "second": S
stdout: {"hour": 8, "minute": 16}
